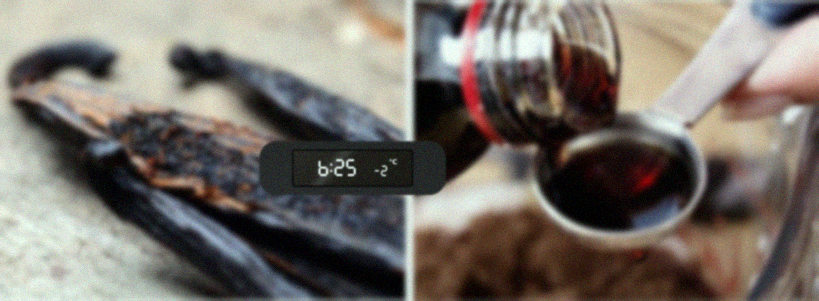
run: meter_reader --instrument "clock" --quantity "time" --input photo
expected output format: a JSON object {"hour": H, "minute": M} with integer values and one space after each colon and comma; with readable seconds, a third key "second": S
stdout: {"hour": 6, "minute": 25}
